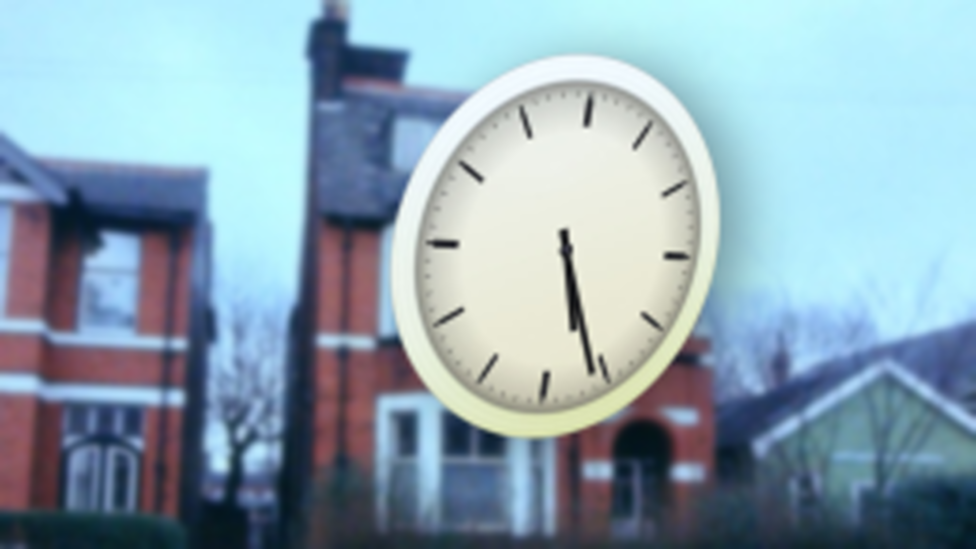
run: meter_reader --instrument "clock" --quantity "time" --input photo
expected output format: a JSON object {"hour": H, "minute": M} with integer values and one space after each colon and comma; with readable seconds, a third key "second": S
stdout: {"hour": 5, "minute": 26}
